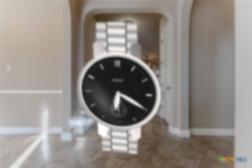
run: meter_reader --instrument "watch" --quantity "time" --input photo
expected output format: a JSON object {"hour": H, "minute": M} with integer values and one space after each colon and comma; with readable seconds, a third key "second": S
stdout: {"hour": 6, "minute": 20}
